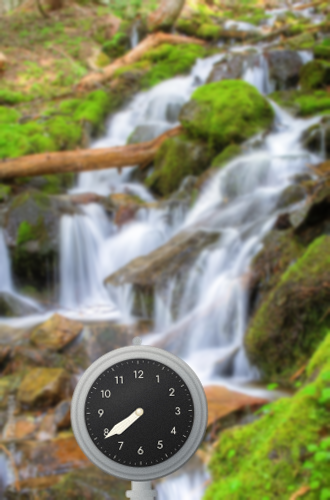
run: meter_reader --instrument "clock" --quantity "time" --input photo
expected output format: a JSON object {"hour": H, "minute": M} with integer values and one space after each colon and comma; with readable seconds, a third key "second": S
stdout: {"hour": 7, "minute": 39}
